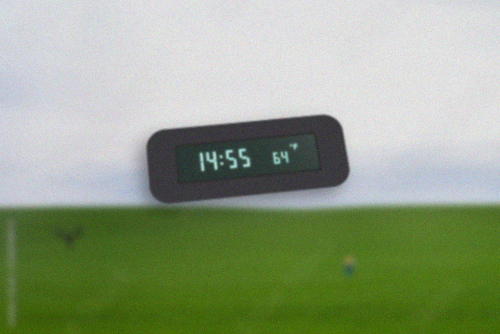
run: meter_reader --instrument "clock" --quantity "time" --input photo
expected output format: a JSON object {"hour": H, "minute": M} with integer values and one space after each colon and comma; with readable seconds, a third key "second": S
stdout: {"hour": 14, "minute": 55}
